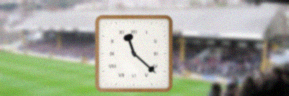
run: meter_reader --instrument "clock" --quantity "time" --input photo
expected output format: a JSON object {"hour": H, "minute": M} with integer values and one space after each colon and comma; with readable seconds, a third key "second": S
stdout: {"hour": 11, "minute": 22}
